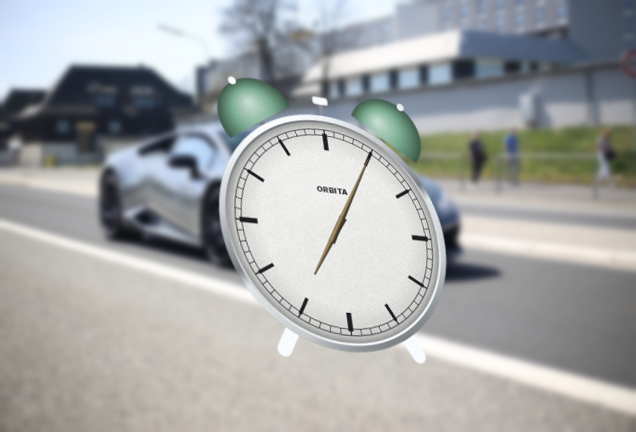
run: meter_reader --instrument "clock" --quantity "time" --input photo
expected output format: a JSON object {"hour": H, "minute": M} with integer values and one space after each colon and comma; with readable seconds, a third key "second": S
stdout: {"hour": 7, "minute": 5}
